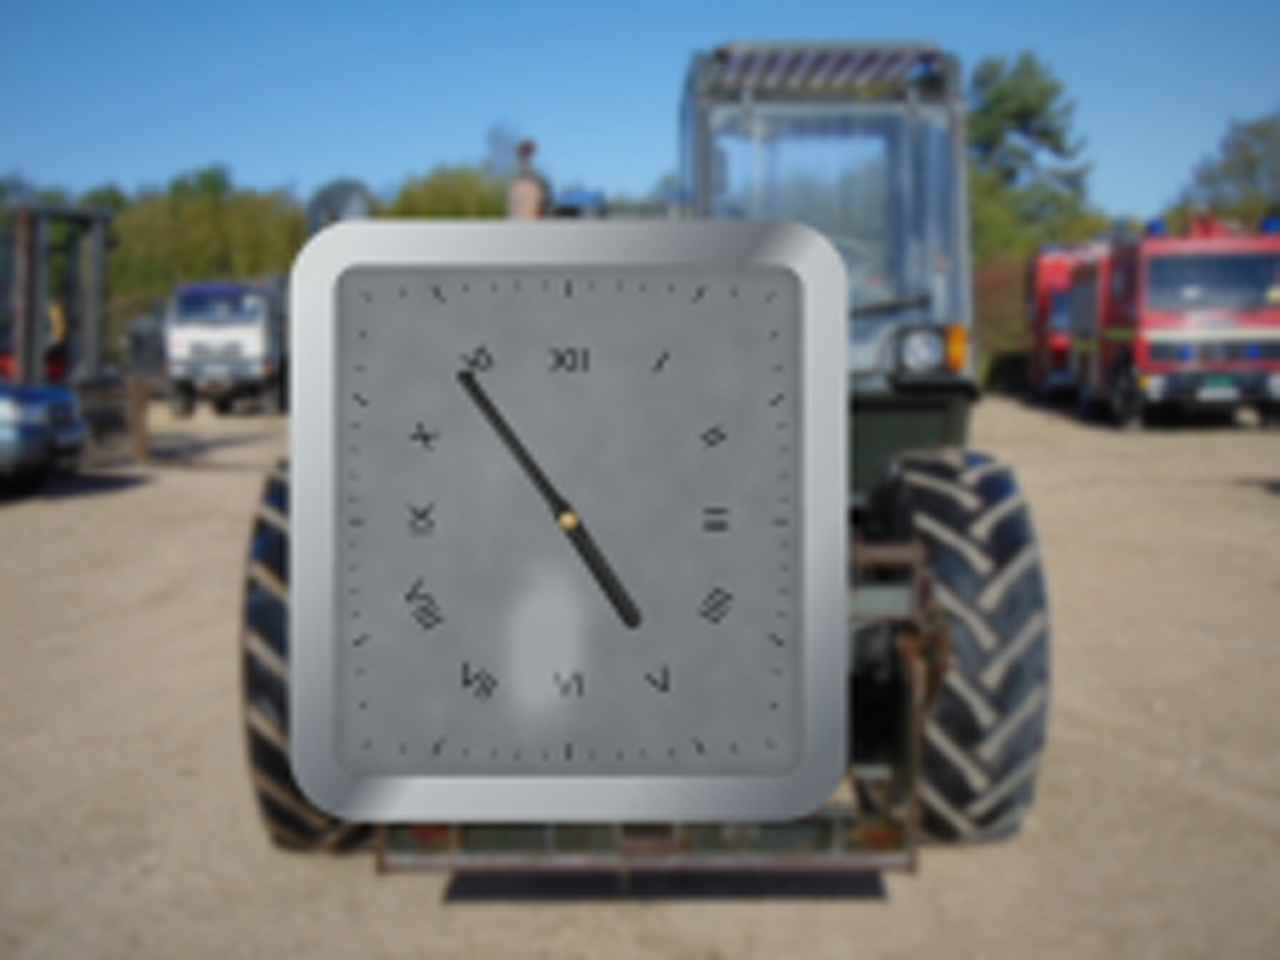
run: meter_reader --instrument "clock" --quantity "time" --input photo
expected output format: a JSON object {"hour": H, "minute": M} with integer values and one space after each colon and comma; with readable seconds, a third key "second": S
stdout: {"hour": 4, "minute": 54}
